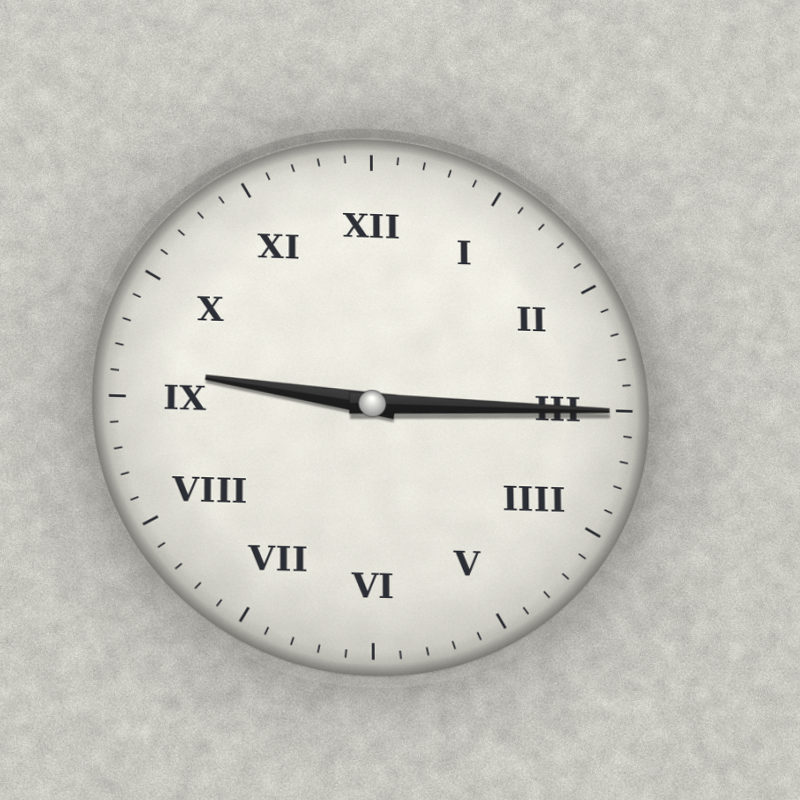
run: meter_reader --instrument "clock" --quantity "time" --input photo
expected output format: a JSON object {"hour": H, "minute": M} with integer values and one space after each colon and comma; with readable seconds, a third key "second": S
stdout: {"hour": 9, "minute": 15}
